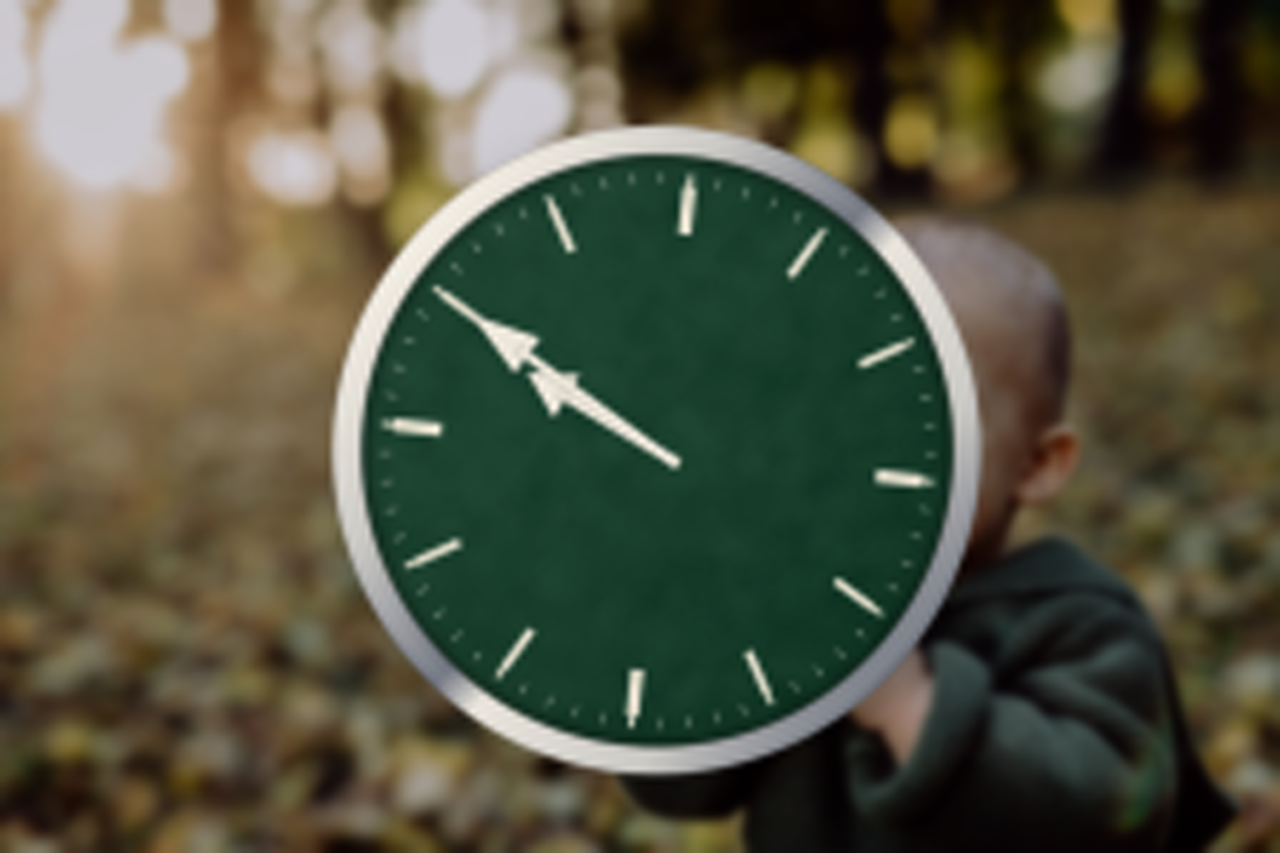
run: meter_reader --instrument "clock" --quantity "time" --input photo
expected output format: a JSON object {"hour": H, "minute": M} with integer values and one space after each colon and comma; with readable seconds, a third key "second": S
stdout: {"hour": 9, "minute": 50}
